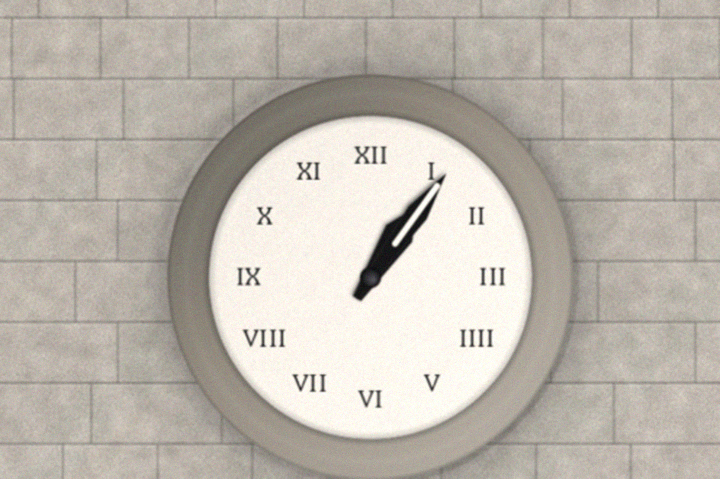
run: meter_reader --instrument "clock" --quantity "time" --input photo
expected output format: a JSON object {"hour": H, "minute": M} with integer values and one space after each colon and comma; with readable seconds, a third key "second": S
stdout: {"hour": 1, "minute": 6}
